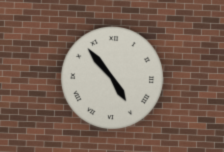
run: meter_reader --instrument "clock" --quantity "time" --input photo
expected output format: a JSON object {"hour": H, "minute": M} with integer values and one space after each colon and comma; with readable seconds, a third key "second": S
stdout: {"hour": 4, "minute": 53}
